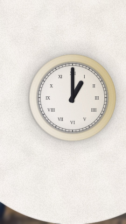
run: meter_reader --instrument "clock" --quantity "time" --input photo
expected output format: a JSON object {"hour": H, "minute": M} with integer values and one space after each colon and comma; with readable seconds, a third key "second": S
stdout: {"hour": 1, "minute": 0}
